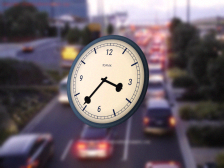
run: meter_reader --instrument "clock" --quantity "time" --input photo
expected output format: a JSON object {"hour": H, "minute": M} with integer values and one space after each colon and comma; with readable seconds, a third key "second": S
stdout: {"hour": 3, "minute": 36}
